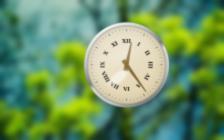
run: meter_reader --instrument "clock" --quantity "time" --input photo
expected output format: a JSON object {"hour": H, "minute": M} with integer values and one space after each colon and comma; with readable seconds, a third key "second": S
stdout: {"hour": 12, "minute": 24}
